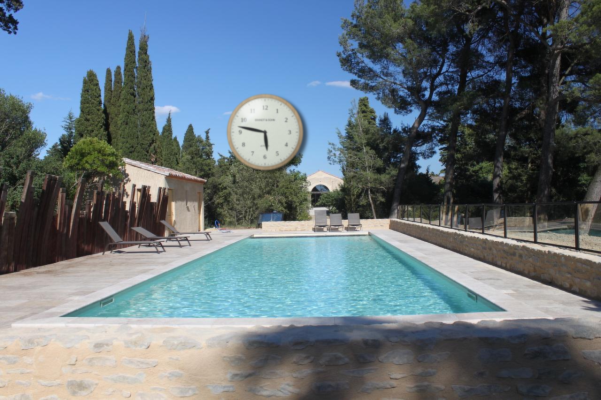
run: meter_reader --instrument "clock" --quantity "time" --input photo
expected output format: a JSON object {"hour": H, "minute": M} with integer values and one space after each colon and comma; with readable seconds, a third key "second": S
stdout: {"hour": 5, "minute": 47}
